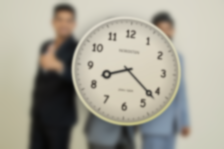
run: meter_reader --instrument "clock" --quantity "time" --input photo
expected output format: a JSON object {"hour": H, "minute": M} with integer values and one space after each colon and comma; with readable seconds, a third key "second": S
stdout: {"hour": 8, "minute": 22}
